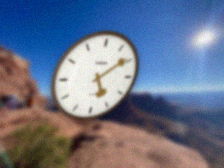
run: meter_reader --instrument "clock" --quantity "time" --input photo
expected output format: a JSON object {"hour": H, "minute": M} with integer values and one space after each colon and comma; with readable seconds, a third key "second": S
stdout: {"hour": 5, "minute": 9}
